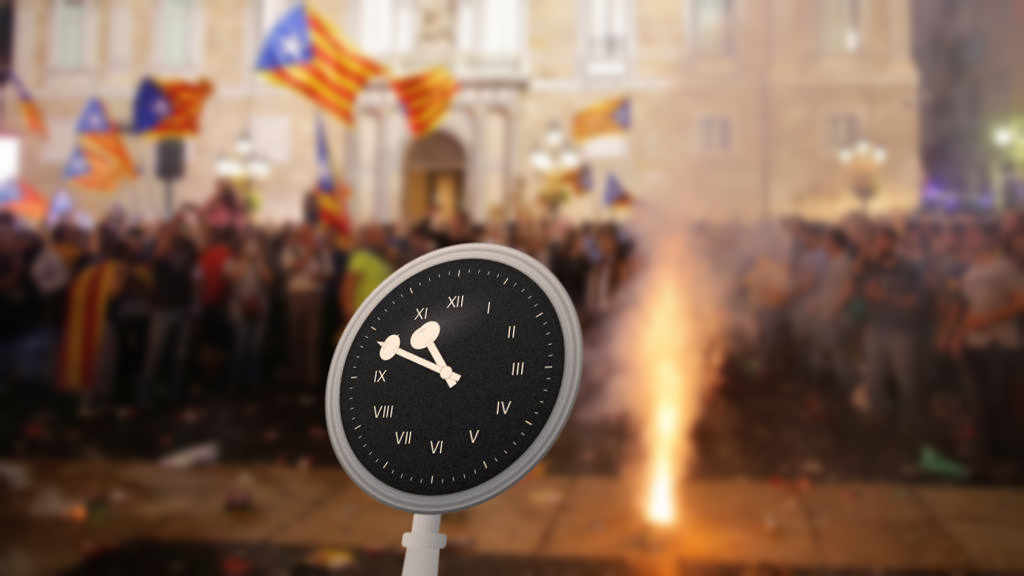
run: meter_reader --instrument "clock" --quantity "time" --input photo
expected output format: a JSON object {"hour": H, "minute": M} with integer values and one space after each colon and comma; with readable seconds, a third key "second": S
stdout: {"hour": 10, "minute": 49}
